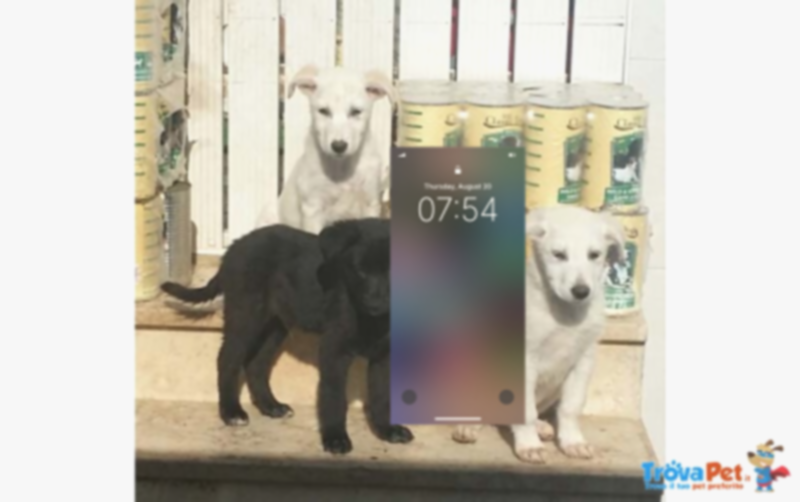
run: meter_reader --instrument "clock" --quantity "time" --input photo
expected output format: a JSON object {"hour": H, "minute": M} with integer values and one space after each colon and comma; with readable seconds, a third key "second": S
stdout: {"hour": 7, "minute": 54}
